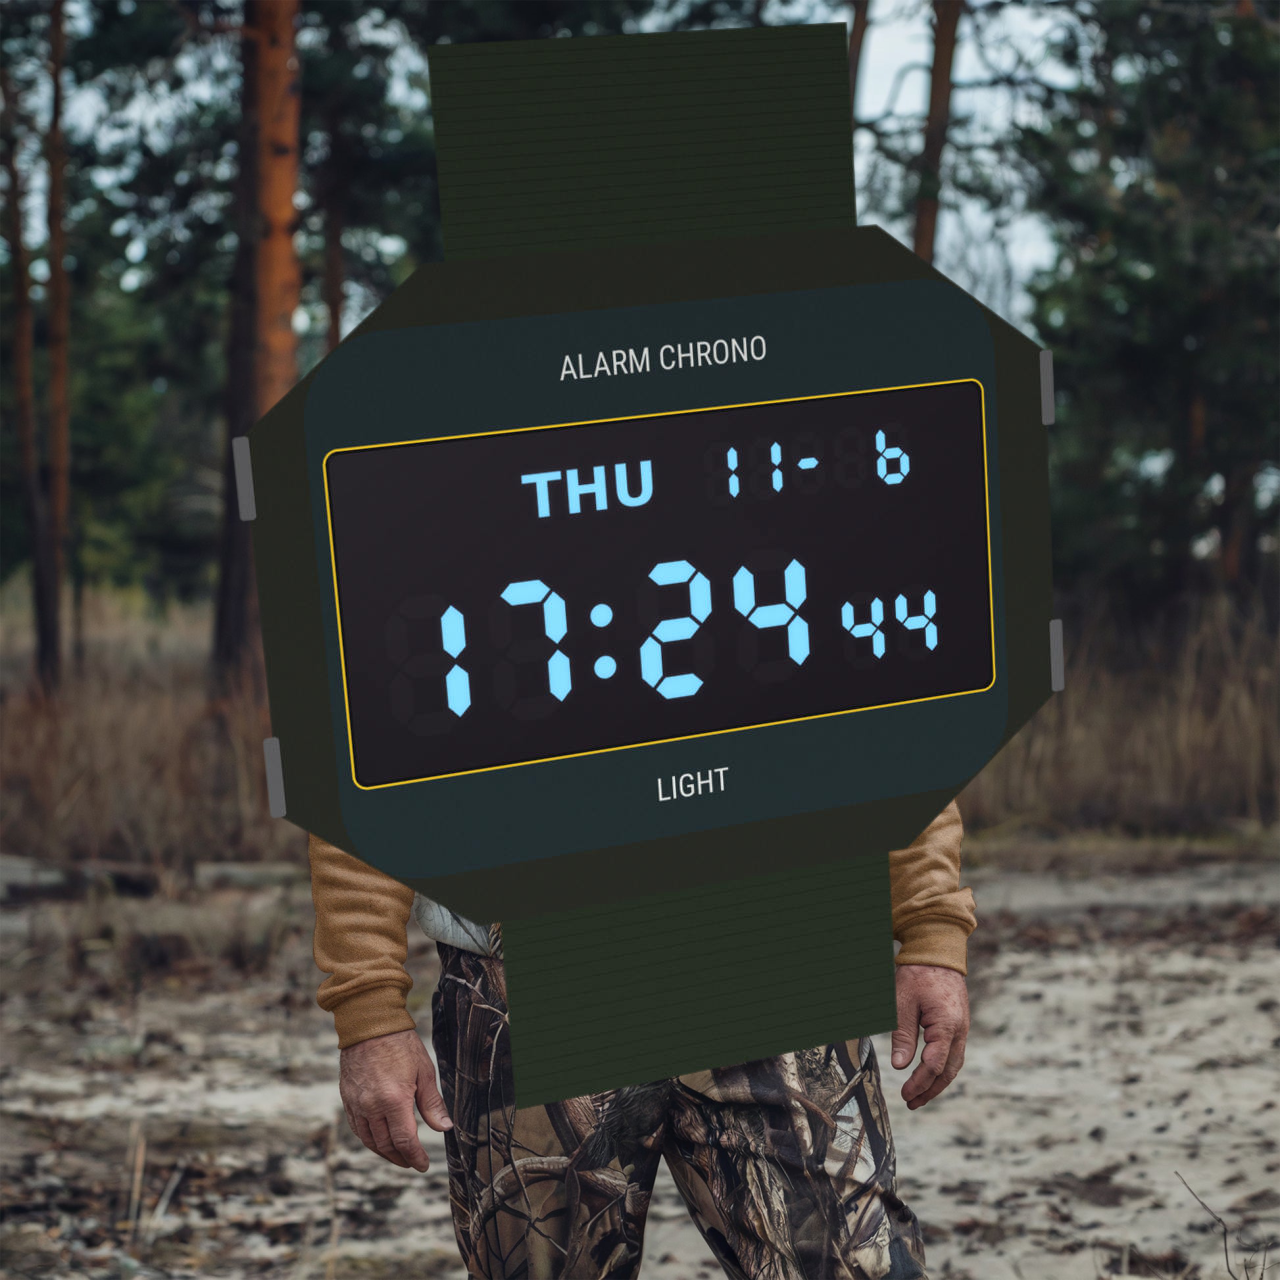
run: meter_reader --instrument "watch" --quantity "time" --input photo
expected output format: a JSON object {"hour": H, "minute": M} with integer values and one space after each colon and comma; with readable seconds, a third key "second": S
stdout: {"hour": 17, "minute": 24, "second": 44}
